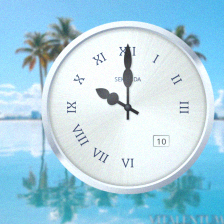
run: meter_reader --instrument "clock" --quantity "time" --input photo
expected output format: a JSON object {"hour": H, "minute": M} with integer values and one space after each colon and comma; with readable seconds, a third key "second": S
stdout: {"hour": 10, "minute": 0}
